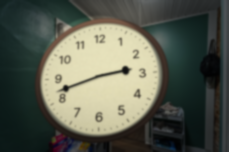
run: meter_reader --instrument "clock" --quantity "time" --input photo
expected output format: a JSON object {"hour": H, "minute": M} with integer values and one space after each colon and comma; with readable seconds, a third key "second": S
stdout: {"hour": 2, "minute": 42}
